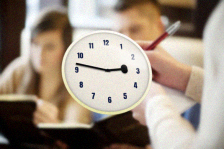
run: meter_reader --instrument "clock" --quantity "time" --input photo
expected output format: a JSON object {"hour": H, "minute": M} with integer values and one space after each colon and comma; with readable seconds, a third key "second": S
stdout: {"hour": 2, "minute": 47}
